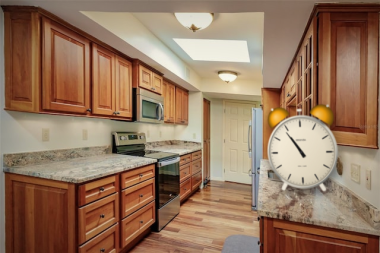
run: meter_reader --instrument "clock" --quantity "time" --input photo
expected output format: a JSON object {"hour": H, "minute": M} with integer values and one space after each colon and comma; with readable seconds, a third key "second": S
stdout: {"hour": 10, "minute": 54}
